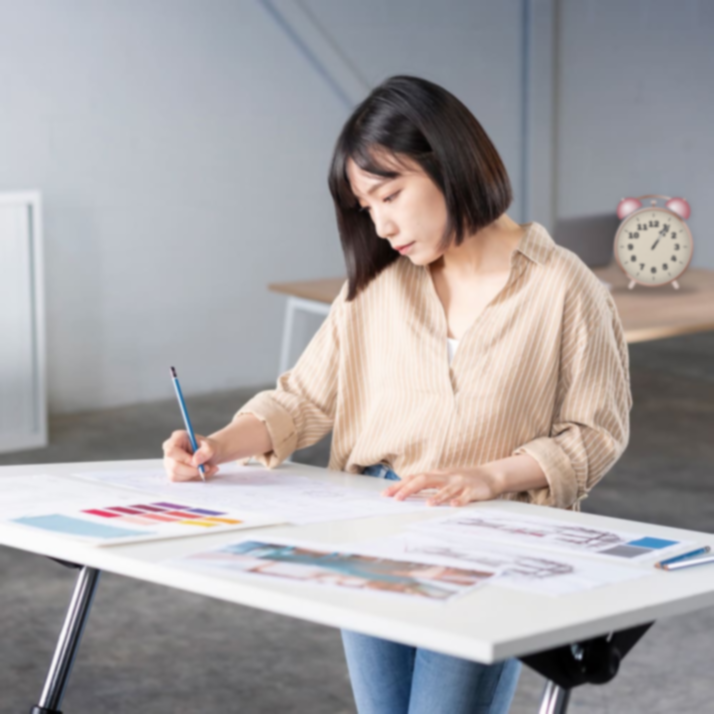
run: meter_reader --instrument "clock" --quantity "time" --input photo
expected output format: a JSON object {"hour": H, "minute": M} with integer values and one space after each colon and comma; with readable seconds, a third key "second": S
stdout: {"hour": 1, "minute": 6}
